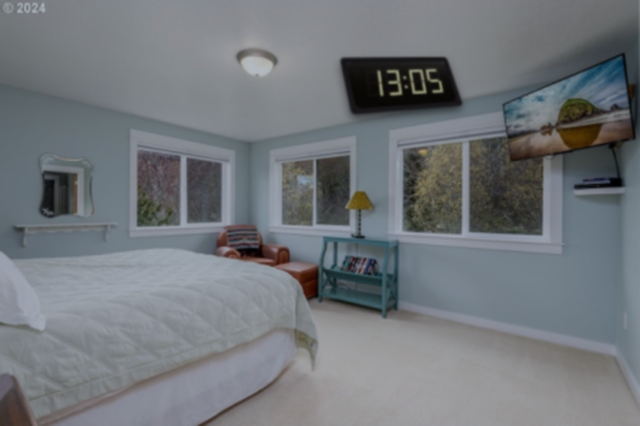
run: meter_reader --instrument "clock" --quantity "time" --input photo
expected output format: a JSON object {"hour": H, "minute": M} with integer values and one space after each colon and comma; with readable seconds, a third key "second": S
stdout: {"hour": 13, "minute": 5}
